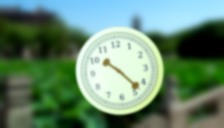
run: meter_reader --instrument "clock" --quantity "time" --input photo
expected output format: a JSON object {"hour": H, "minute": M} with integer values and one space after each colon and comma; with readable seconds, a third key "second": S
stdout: {"hour": 10, "minute": 23}
